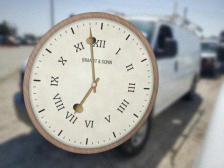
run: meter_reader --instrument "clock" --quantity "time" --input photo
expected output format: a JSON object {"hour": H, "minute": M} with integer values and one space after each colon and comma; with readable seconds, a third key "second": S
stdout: {"hour": 6, "minute": 58}
